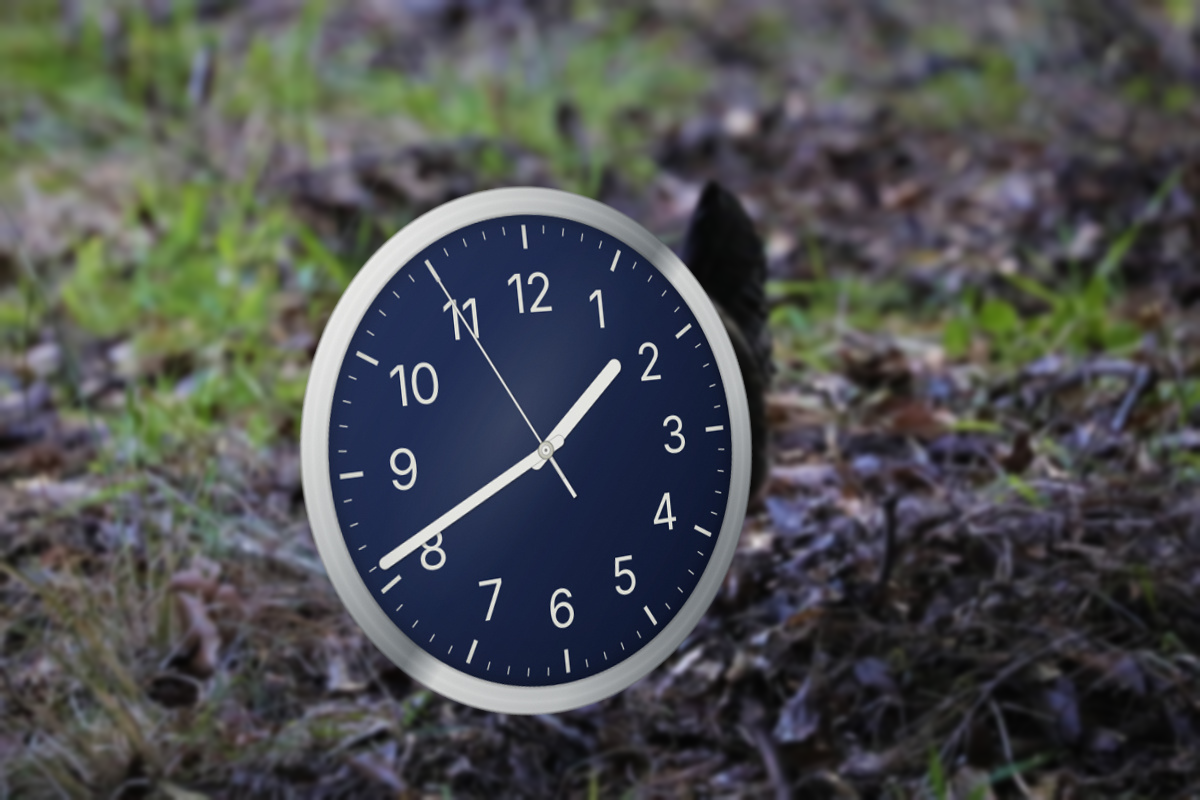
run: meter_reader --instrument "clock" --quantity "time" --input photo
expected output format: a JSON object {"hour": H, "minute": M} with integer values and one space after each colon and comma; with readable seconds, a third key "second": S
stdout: {"hour": 1, "minute": 40, "second": 55}
